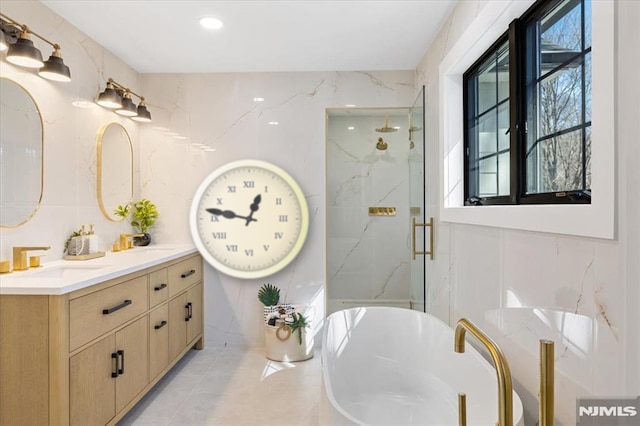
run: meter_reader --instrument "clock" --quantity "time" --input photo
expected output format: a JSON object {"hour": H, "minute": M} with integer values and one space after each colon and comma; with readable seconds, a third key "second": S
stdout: {"hour": 12, "minute": 47}
